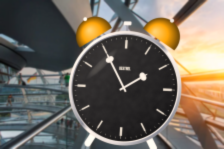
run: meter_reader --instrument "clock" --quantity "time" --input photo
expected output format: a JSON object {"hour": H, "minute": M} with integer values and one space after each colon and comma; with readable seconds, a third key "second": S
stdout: {"hour": 1, "minute": 55}
